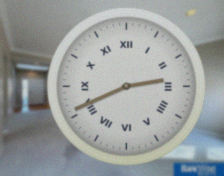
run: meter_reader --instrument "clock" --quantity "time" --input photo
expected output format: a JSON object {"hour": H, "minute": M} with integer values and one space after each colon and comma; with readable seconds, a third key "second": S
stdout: {"hour": 2, "minute": 41}
